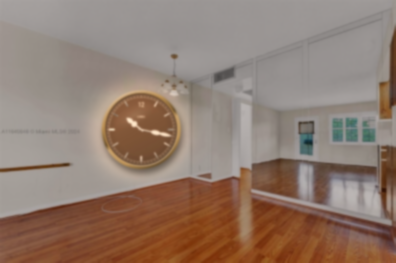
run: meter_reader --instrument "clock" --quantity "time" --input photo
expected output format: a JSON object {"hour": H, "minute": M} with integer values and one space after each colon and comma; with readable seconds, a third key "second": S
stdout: {"hour": 10, "minute": 17}
